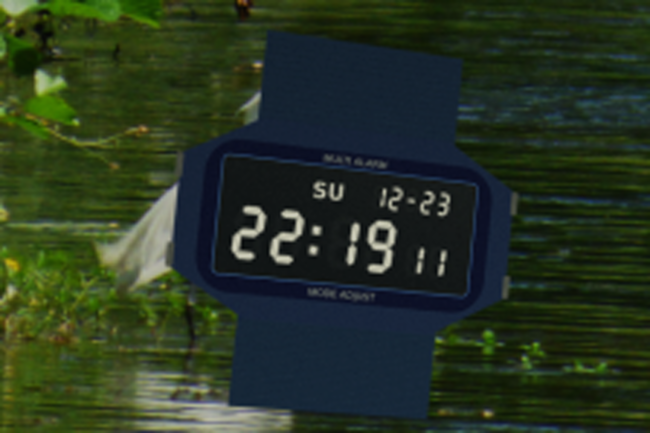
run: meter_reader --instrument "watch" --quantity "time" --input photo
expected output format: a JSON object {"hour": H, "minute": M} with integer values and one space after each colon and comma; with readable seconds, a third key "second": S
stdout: {"hour": 22, "minute": 19, "second": 11}
